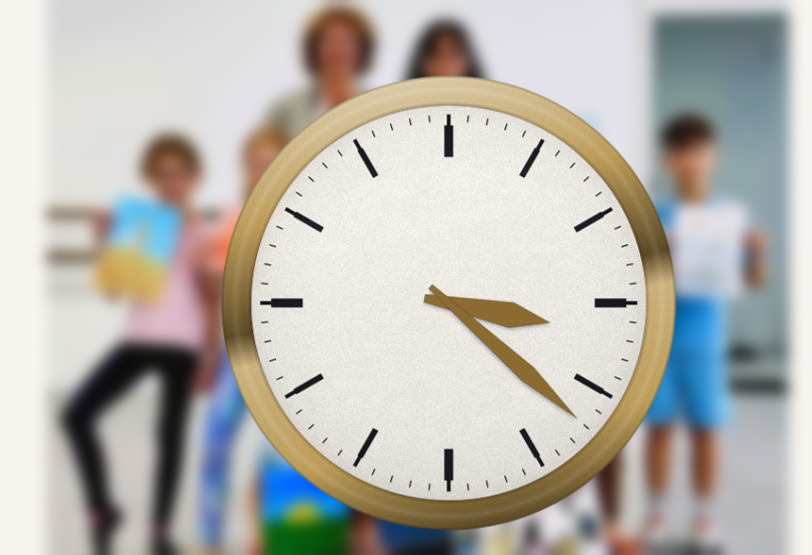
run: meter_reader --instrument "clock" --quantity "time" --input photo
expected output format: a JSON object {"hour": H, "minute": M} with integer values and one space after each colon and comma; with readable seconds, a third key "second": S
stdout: {"hour": 3, "minute": 22}
